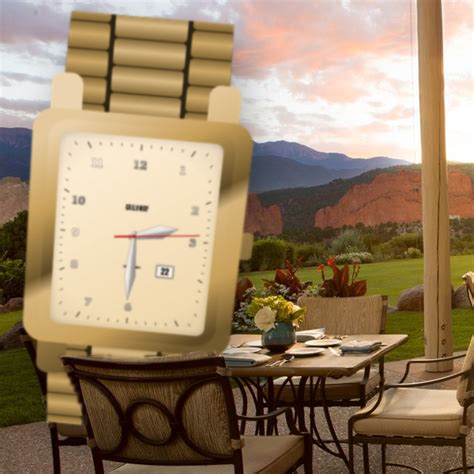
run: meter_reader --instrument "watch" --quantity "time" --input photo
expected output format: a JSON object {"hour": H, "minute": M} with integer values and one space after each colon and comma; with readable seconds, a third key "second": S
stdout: {"hour": 2, "minute": 30, "second": 14}
